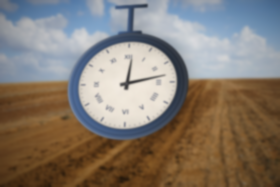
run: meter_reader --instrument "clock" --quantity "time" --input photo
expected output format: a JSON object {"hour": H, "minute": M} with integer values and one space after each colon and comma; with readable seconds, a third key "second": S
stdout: {"hour": 12, "minute": 13}
